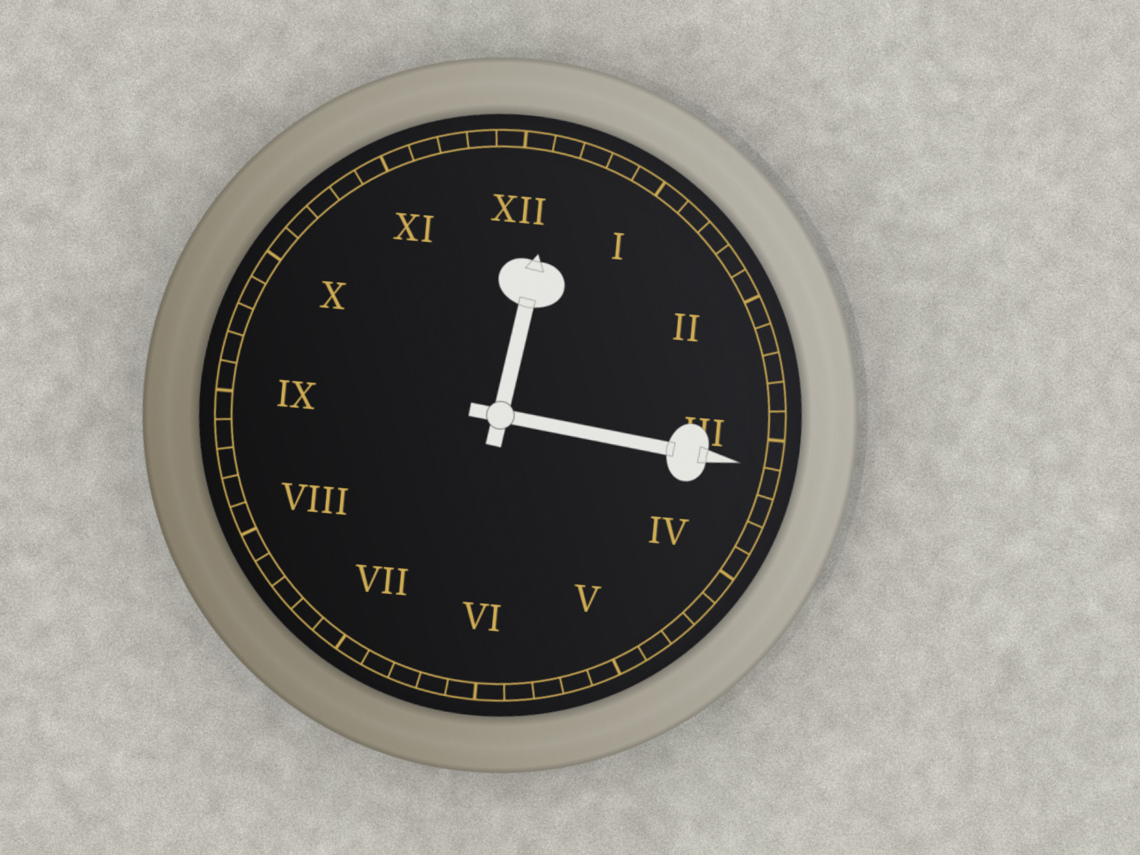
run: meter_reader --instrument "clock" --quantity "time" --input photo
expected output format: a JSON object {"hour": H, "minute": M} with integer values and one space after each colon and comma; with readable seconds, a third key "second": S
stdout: {"hour": 12, "minute": 16}
